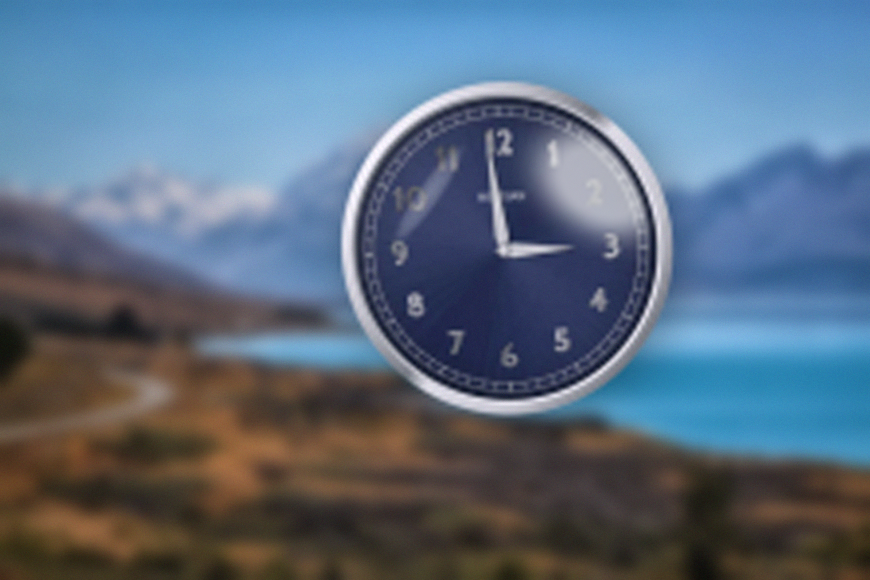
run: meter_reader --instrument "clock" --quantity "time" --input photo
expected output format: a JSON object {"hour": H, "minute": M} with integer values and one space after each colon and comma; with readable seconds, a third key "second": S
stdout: {"hour": 2, "minute": 59}
